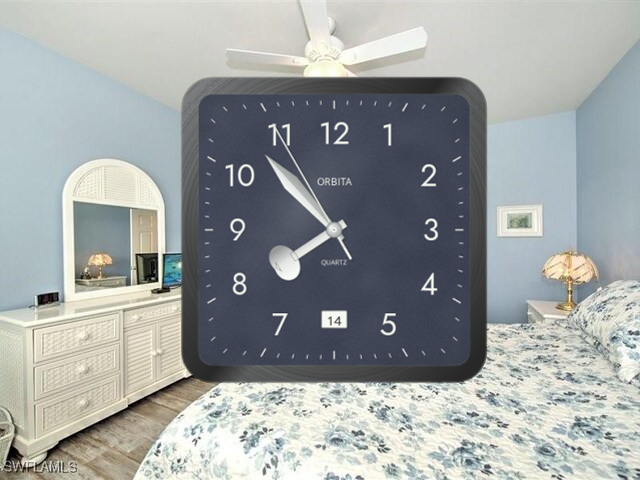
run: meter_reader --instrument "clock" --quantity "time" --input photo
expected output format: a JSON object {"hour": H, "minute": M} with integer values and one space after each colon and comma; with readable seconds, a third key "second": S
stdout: {"hour": 7, "minute": 52, "second": 55}
